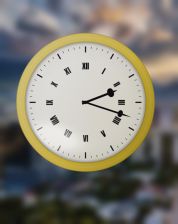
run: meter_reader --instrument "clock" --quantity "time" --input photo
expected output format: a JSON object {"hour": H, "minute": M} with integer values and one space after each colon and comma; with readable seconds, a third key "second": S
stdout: {"hour": 2, "minute": 18}
